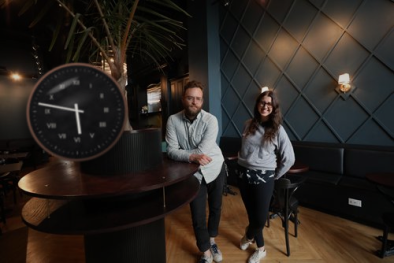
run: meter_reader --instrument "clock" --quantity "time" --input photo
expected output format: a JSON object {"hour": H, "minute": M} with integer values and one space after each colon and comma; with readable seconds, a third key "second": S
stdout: {"hour": 5, "minute": 47}
